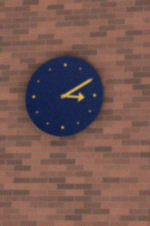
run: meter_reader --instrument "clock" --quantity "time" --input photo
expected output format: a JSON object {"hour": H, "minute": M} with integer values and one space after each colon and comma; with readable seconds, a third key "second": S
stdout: {"hour": 3, "minute": 10}
